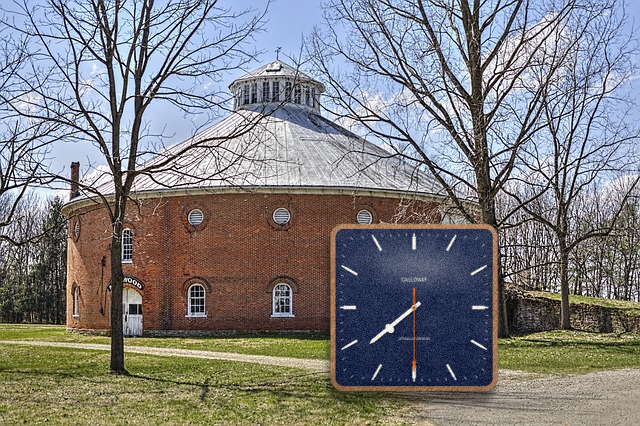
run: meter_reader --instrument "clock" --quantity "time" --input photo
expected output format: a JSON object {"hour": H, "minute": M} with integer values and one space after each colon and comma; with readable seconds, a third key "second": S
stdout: {"hour": 7, "minute": 38, "second": 30}
